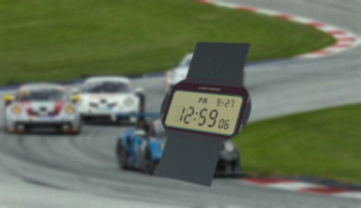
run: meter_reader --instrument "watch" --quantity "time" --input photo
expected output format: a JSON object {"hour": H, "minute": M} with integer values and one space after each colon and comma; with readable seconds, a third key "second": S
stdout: {"hour": 12, "minute": 59}
